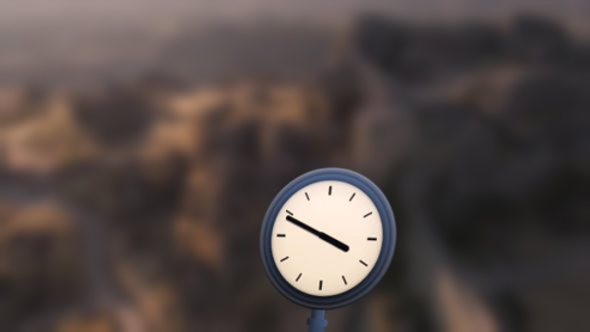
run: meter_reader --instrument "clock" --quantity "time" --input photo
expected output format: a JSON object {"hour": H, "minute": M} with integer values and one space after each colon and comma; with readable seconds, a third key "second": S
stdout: {"hour": 3, "minute": 49}
